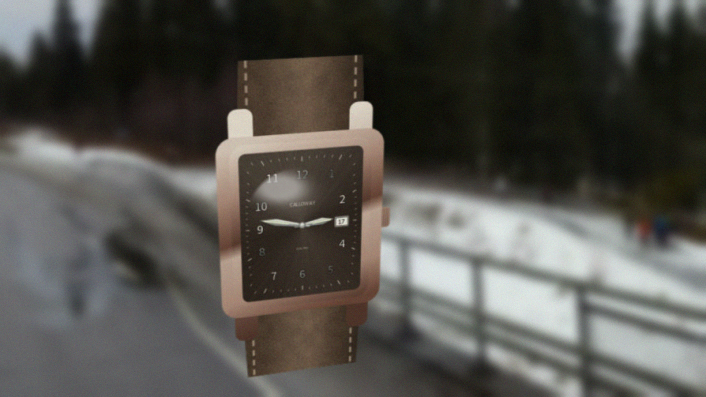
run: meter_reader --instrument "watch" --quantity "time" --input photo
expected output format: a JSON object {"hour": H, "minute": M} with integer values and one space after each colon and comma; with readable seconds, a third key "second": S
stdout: {"hour": 2, "minute": 47}
